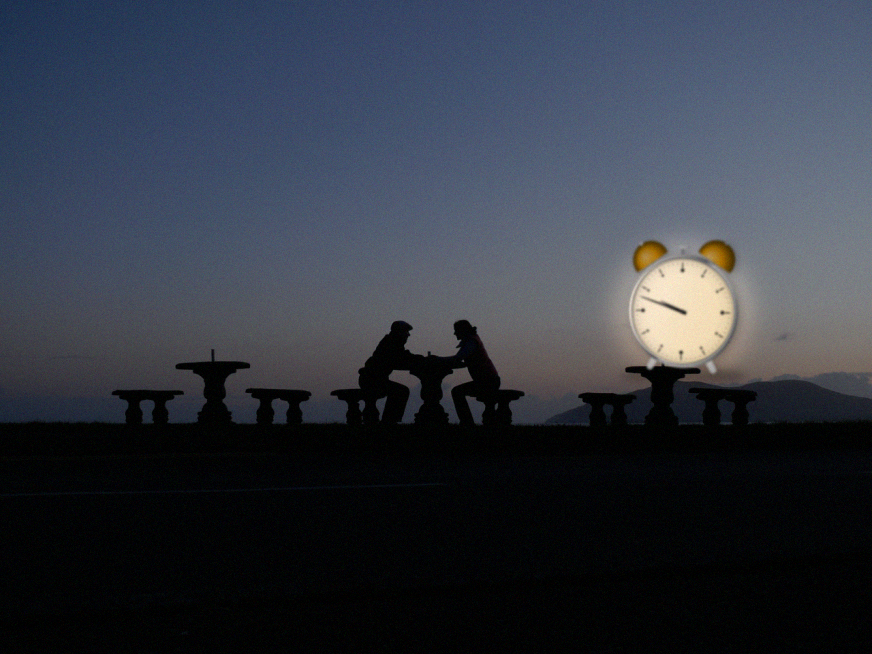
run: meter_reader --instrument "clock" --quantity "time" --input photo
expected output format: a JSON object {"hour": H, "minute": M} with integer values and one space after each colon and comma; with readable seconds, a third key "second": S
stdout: {"hour": 9, "minute": 48}
